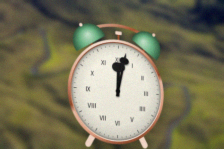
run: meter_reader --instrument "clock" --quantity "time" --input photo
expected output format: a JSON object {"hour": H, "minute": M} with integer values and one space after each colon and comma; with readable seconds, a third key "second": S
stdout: {"hour": 12, "minute": 2}
